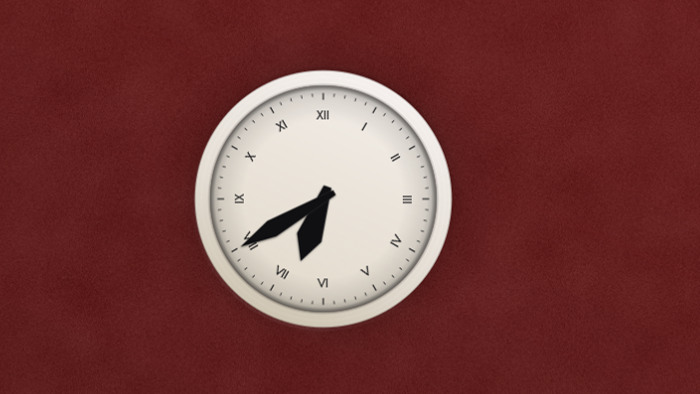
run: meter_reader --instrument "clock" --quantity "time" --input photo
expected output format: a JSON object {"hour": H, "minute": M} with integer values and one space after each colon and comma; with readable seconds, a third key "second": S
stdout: {"hour": 6, "minute": 40}
